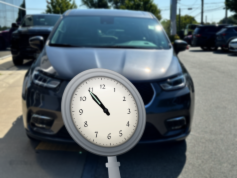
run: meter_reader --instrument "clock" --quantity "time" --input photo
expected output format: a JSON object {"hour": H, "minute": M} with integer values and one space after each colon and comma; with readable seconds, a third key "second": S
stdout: {"hour": 10, "minute": 54}
